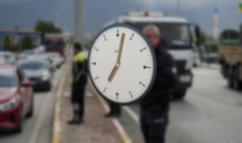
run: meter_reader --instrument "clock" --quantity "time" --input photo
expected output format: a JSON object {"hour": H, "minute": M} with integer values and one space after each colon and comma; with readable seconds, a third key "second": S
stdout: {"hour": 7, "minute": 2}
